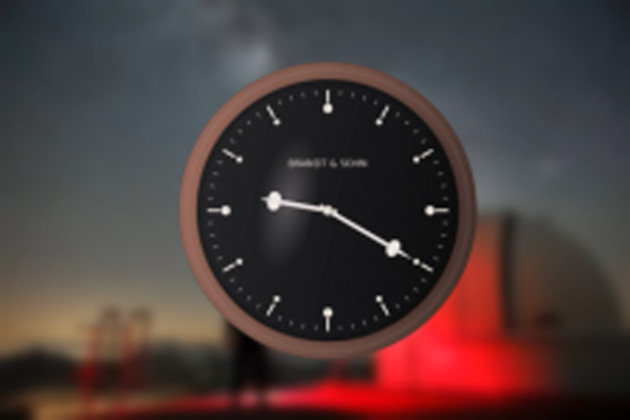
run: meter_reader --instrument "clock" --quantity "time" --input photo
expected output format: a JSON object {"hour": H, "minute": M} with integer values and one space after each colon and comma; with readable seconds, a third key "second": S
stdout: {"hour": 9, "minute": 20}
